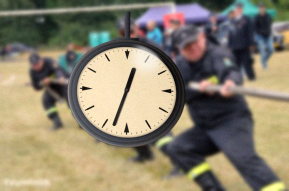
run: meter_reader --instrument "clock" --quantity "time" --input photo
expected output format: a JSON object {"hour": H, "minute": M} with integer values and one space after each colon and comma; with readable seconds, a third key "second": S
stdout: {"hour": 12, "minute": 33}
